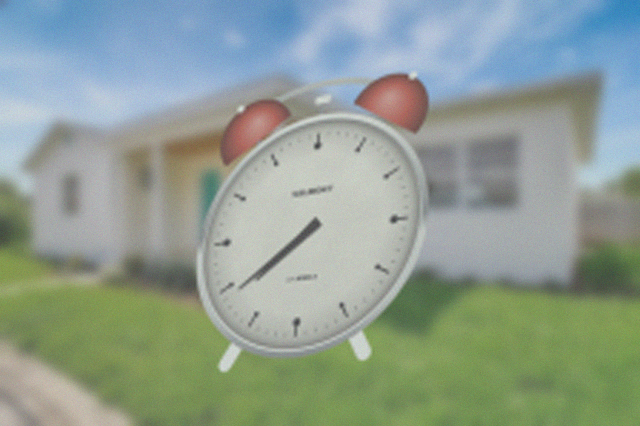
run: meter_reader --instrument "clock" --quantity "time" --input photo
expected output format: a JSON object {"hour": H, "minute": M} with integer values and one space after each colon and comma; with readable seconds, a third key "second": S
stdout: {"hour": 7, "minute": 39}
